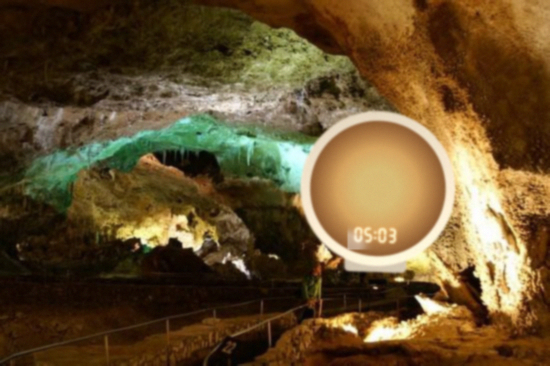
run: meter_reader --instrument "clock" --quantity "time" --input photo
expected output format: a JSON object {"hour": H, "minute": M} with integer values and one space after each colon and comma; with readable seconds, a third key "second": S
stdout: {"hour": 5, "minute": 3}
